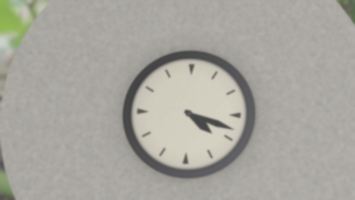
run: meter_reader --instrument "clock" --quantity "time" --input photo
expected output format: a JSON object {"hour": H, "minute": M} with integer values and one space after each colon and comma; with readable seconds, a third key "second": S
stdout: {"hour": 4, "minute": 18}
